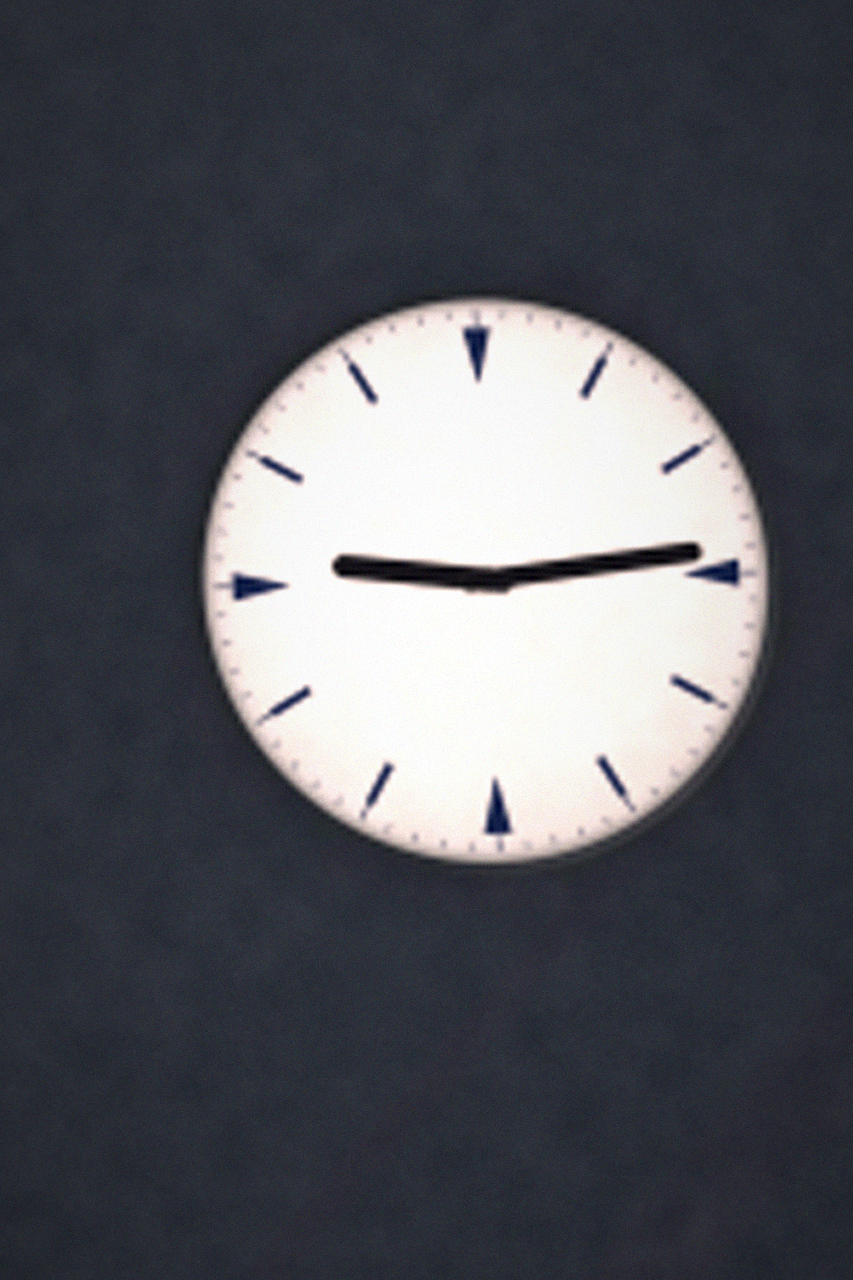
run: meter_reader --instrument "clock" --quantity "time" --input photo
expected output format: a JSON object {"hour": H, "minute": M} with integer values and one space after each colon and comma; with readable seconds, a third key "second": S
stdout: {"hour": 9, "minute": 14}
